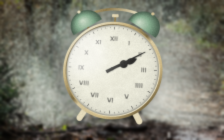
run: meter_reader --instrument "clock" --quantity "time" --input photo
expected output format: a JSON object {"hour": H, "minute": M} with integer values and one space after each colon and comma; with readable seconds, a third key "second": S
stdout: {"hour": 2, "minute": 10}
